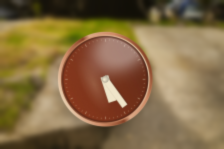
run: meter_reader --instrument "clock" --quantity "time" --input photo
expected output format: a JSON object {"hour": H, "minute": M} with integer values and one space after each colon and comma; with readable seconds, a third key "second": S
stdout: {"hour": 5, "minute": 24}
